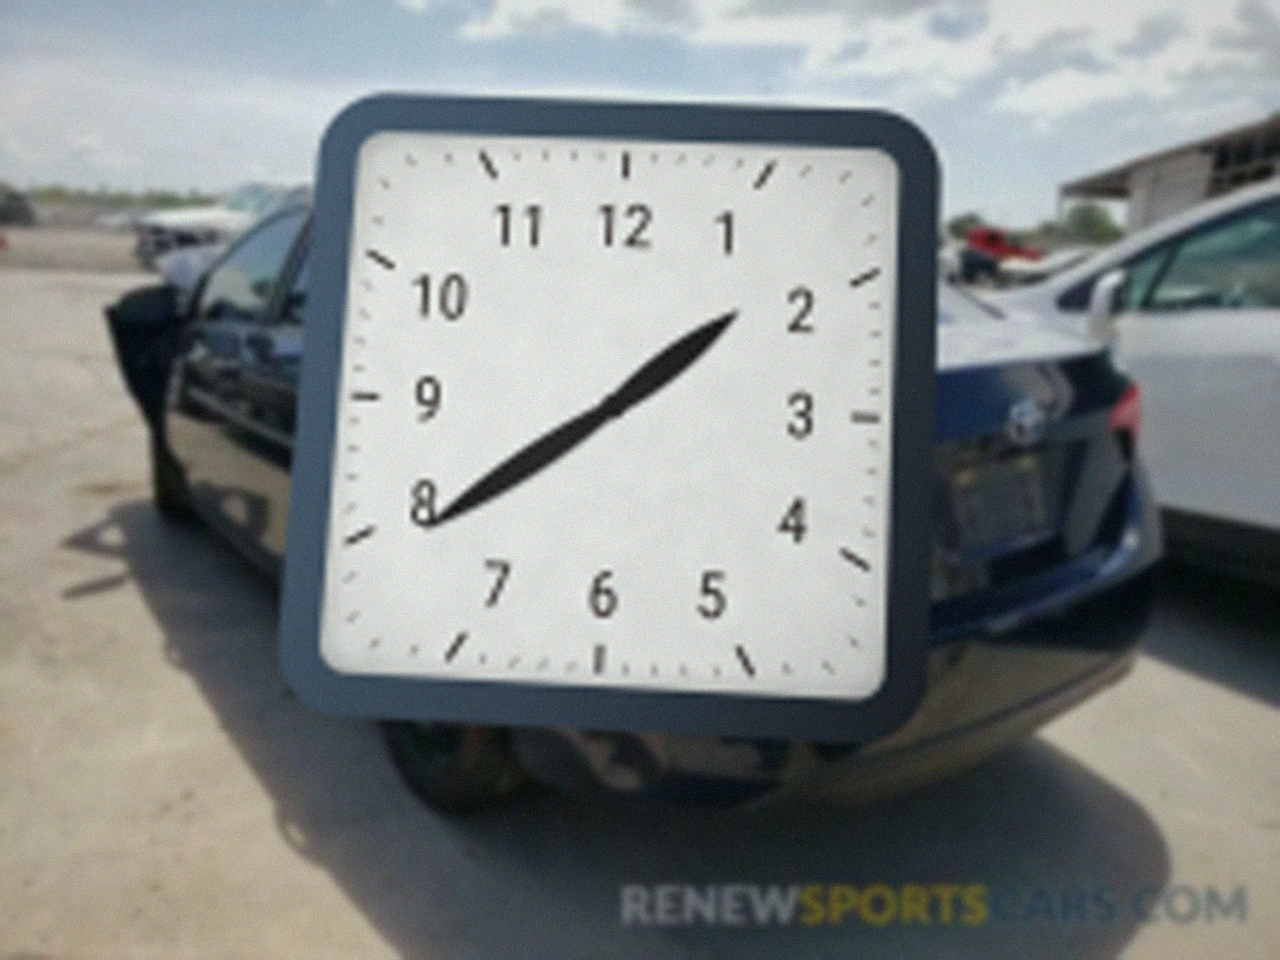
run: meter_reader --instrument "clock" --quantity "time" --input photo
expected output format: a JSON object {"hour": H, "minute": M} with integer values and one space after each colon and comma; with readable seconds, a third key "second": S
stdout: {"hour": 1, "minute": 39}
